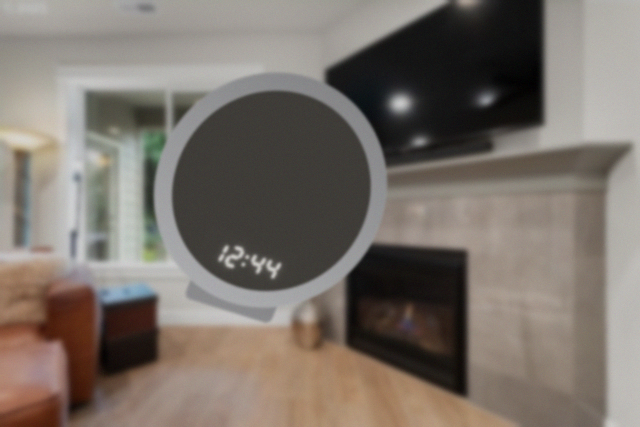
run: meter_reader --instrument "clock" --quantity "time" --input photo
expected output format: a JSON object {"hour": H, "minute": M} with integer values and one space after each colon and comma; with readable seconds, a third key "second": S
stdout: {"hour": 12, "minute": 44}
